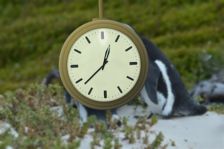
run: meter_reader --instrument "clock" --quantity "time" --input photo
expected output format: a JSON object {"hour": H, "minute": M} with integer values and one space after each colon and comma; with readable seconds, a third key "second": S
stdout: {"hour": 12, "minute": 38}
